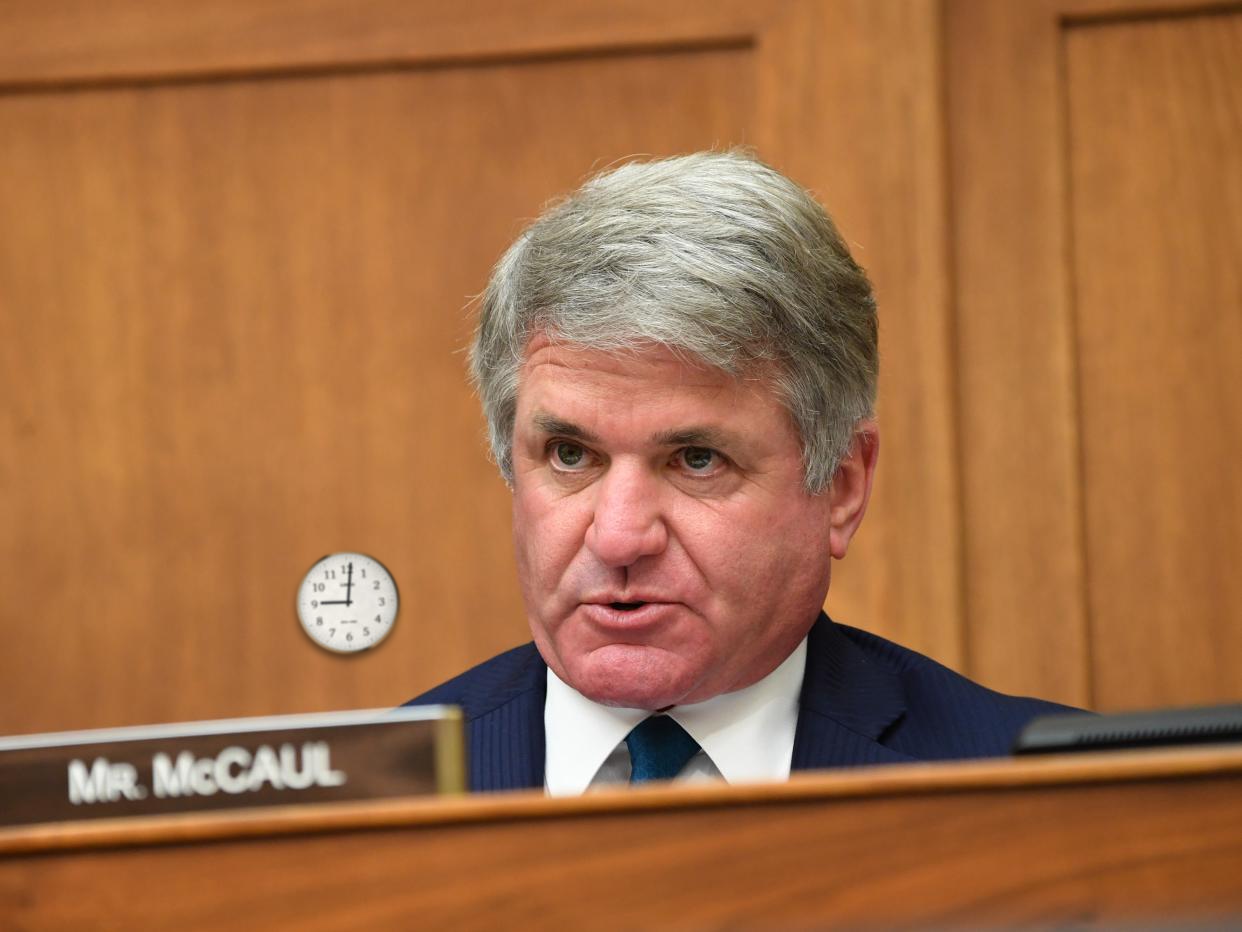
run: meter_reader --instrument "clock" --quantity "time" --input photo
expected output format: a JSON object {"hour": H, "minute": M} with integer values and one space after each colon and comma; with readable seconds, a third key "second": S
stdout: {"hour": 9, "minute": 1}
